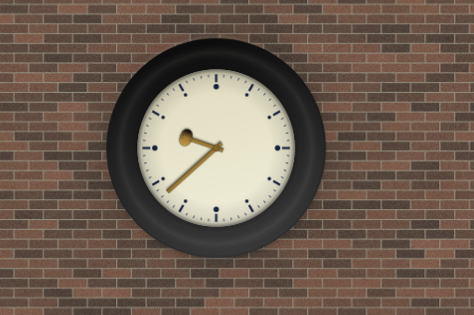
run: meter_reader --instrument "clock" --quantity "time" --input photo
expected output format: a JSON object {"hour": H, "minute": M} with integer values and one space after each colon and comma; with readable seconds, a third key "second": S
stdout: {"hour": 9, "minute": 38}
